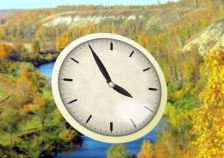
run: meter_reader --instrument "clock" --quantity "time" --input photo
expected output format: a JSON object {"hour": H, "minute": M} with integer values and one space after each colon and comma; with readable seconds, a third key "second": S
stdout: {"hour": 3, "minute": 55}
